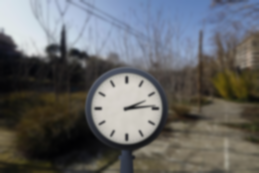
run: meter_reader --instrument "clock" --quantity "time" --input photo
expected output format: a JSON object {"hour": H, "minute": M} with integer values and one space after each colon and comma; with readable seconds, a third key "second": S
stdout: {"hour": 2, "minute": 14}
